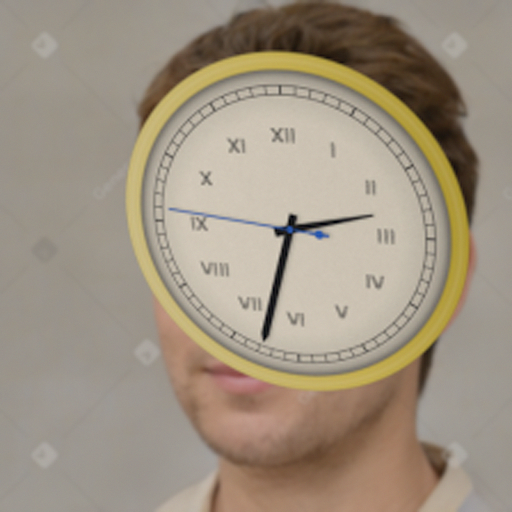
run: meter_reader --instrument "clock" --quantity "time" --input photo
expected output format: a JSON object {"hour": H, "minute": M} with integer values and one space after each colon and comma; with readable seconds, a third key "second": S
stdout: {"hour": 2, "minute": 32, "second": 46}
